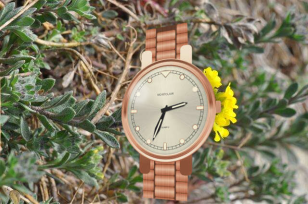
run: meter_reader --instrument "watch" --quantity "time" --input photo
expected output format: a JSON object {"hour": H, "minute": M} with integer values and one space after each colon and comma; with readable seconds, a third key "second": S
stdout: {"hour": 2, "minute": 34}
